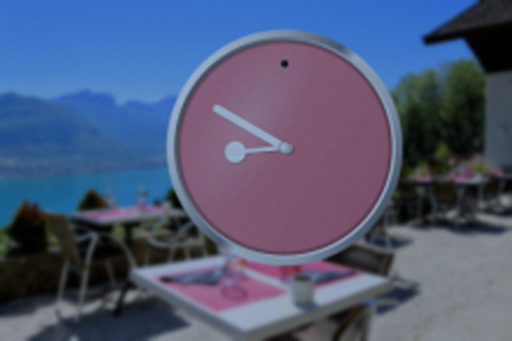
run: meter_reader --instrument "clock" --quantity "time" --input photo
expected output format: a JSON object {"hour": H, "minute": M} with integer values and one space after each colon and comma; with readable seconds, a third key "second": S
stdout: {"hour": 8, "minute": 50}
